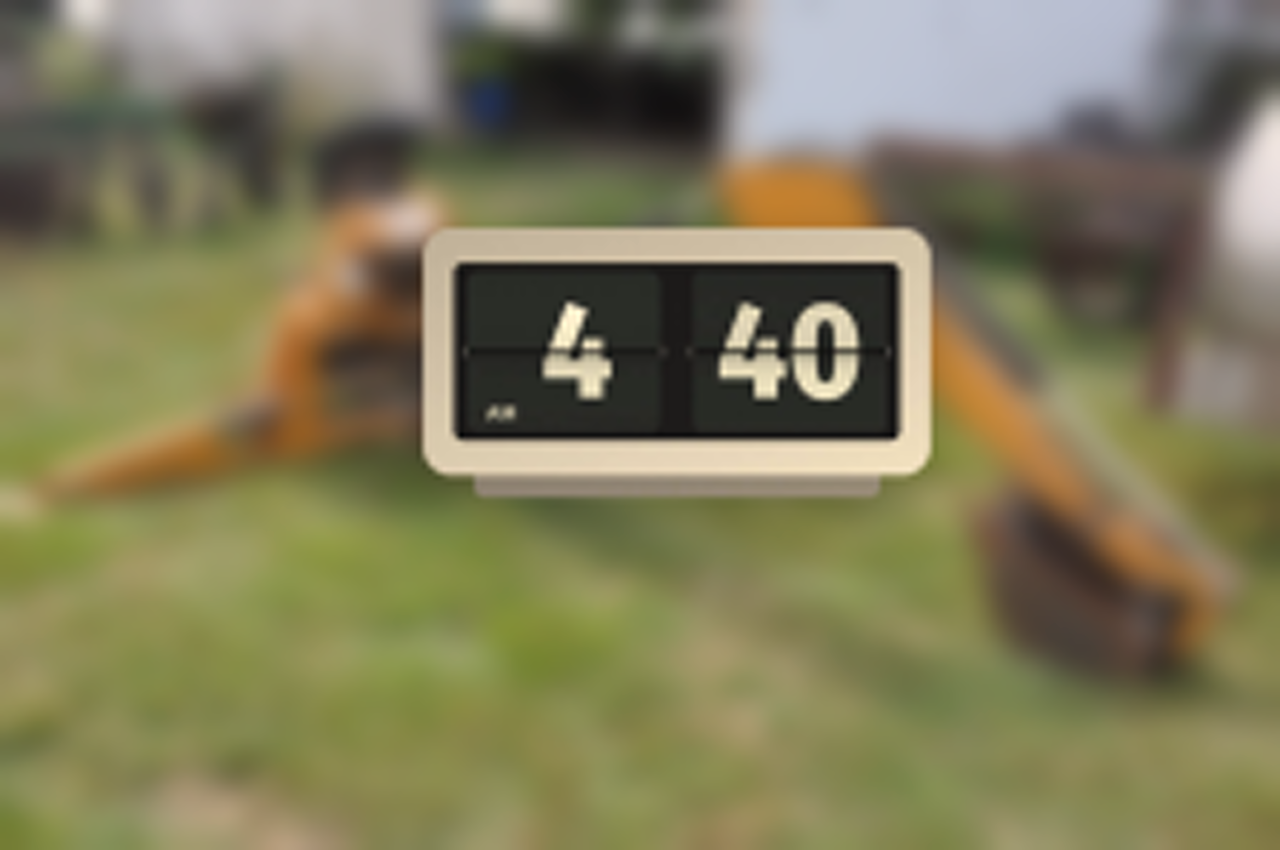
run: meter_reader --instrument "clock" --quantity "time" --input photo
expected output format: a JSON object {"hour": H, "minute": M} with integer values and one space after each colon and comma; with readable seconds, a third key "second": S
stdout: {"hour": 4, "minute": 40}
